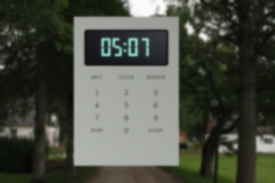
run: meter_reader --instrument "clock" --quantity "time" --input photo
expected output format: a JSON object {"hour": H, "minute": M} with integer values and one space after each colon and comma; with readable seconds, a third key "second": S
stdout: {"hour": 5, "minute": 7}
